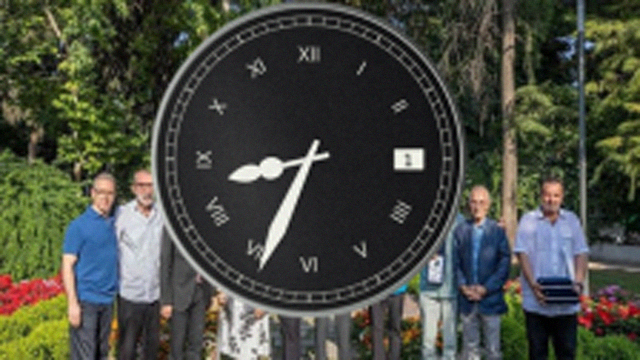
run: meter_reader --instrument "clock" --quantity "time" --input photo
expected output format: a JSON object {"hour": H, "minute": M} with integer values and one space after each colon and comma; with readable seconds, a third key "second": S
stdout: {"hour": 8, "minute": 34}
